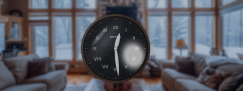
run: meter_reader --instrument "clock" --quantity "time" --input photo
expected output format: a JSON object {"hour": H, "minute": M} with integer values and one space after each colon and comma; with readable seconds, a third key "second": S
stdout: {"hour": 12, "minute": 29}
